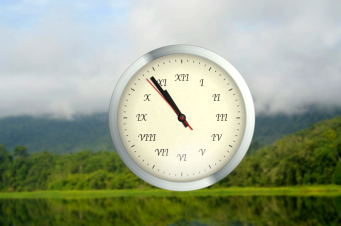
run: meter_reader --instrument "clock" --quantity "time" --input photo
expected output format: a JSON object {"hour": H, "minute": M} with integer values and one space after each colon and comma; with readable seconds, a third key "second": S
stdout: {"hour": 10, "minute": 53, "second": 53}
